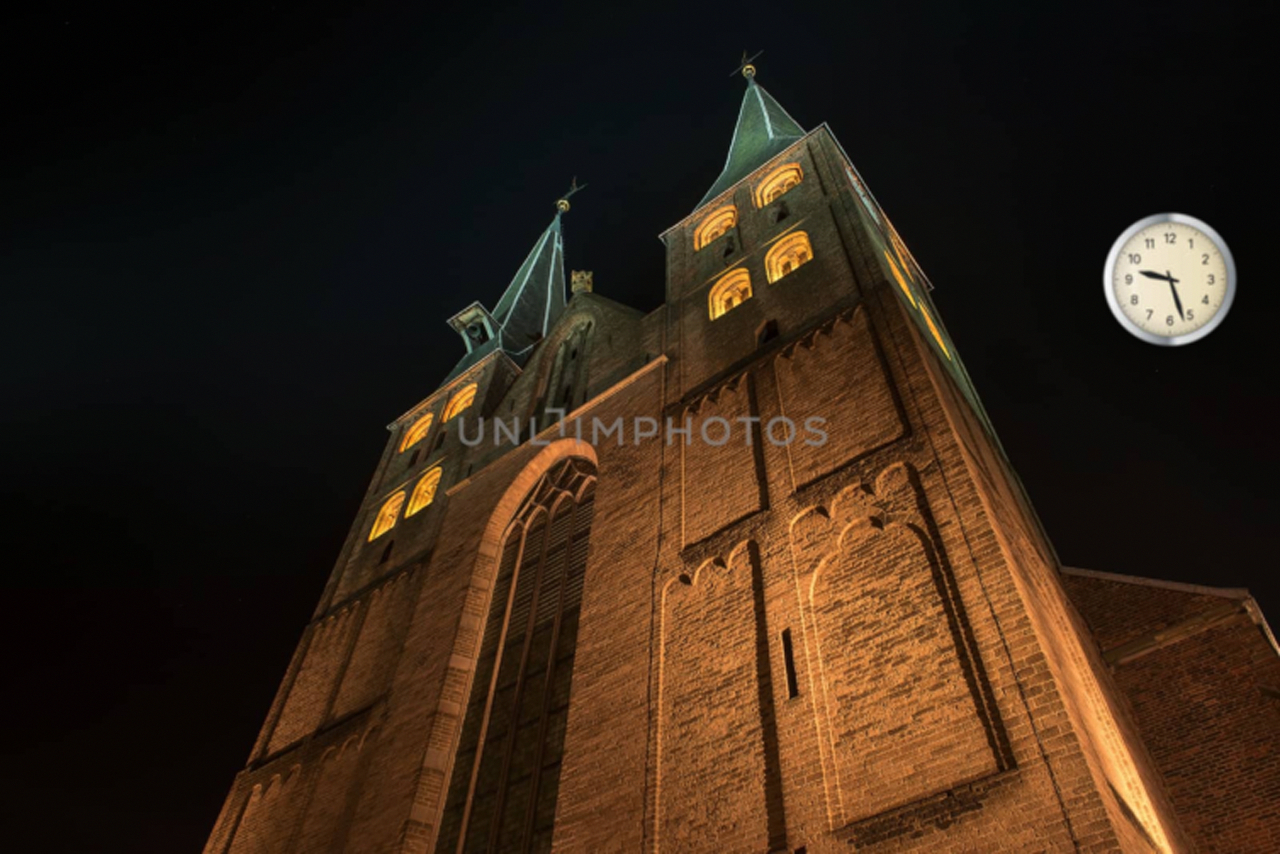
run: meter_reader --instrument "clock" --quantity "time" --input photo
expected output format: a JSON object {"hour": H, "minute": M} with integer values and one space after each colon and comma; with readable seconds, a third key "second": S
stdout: {"hour": 9, "minute": 27}
